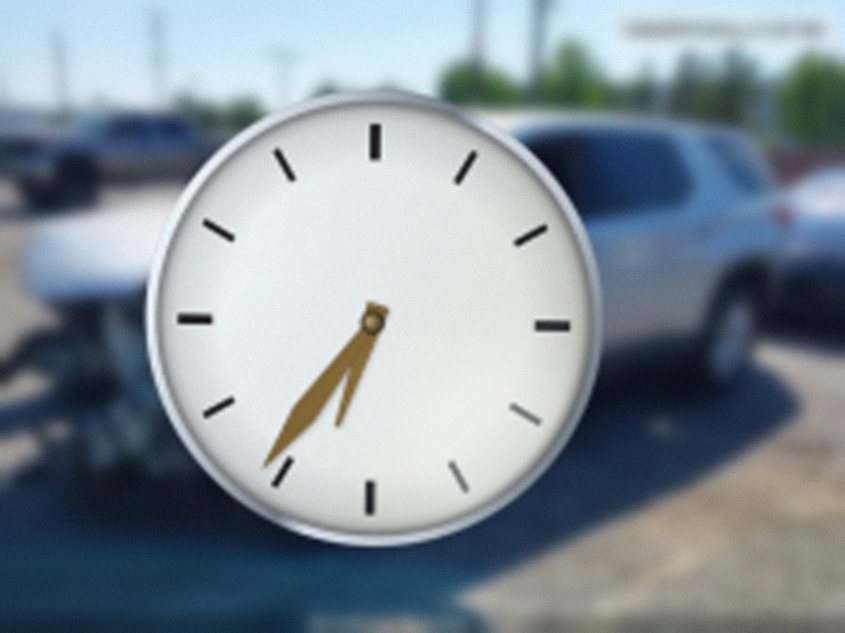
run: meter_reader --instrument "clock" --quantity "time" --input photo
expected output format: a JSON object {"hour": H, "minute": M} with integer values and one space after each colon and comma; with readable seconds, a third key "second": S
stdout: {"hour": 6, "minute": 36}
